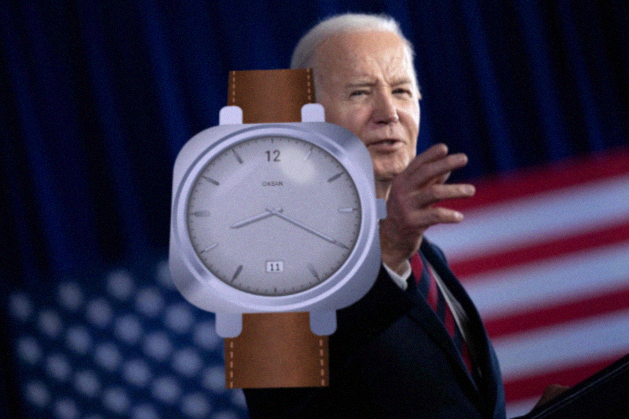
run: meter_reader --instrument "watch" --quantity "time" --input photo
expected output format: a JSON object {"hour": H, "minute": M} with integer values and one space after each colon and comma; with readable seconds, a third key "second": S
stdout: {"hour": 8, "minute": 20}
